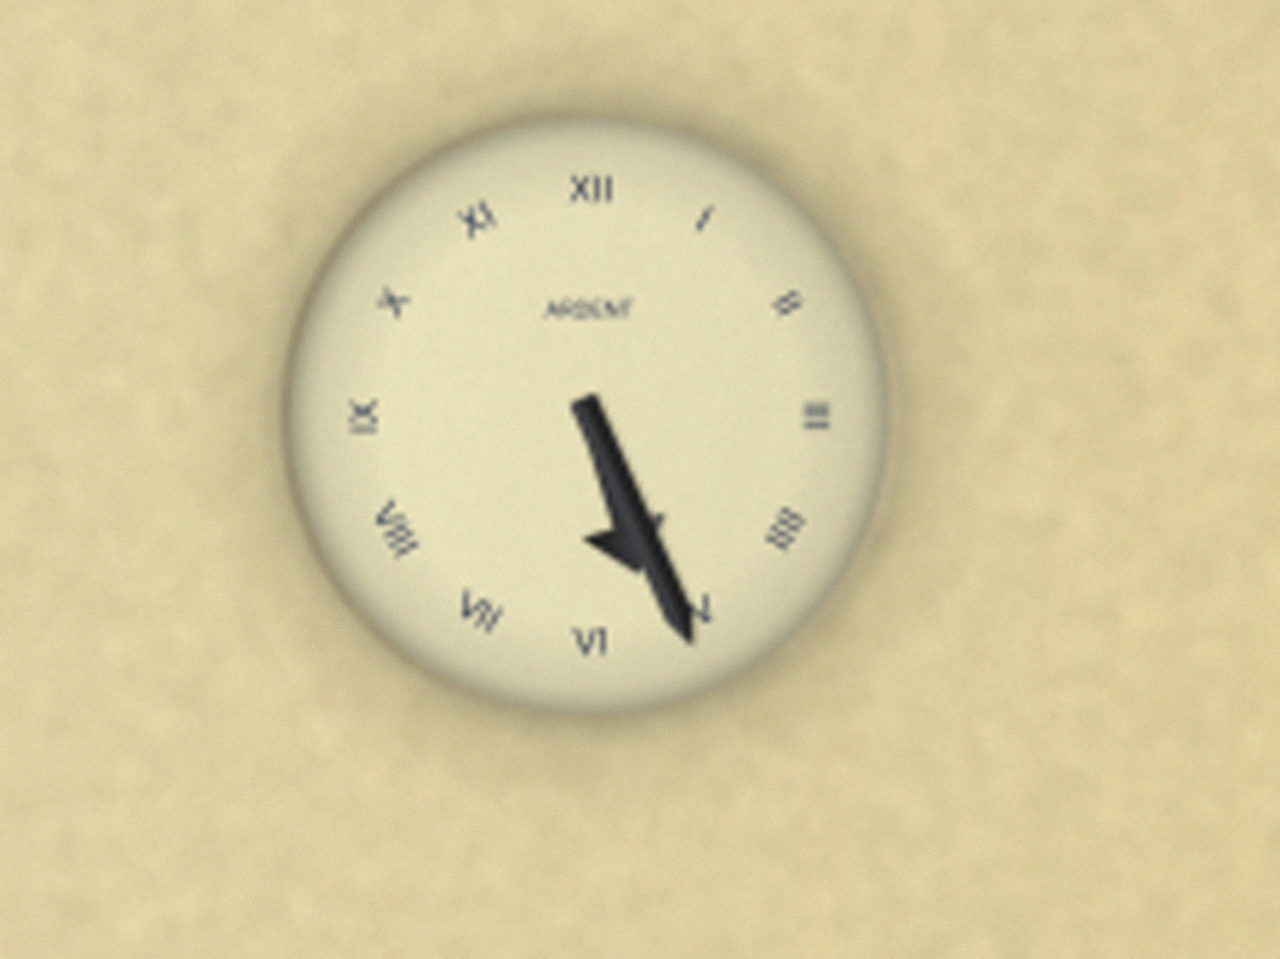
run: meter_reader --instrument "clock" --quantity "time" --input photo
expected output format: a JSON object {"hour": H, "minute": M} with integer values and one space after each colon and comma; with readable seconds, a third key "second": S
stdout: {"hour": 5, "minute": 26}
